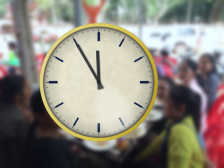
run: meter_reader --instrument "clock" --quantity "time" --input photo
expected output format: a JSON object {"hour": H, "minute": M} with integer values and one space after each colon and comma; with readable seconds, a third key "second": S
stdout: {"hour": 11, "minute": 55}
